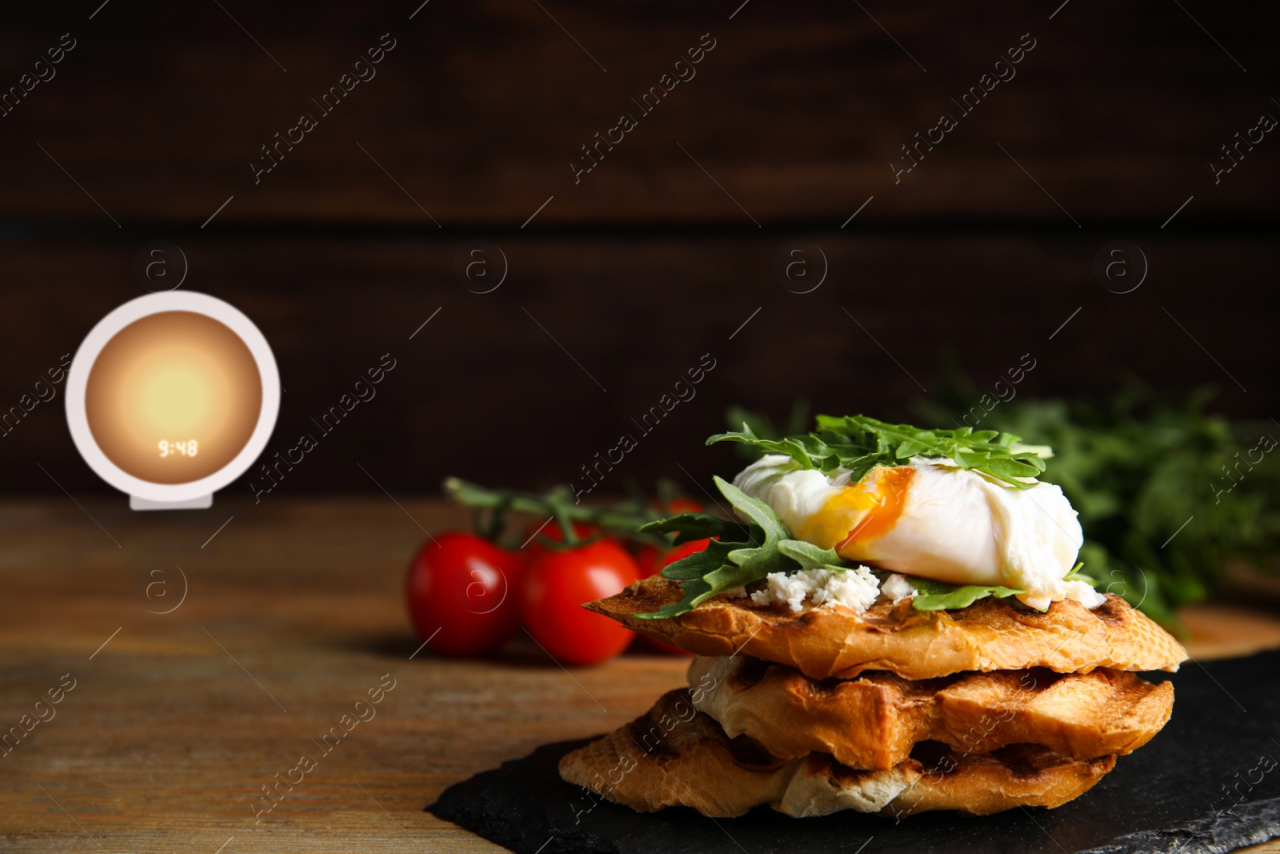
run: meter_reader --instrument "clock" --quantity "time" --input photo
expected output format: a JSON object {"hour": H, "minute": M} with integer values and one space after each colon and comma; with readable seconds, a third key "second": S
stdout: {"hour": 9, "minute": 48}
